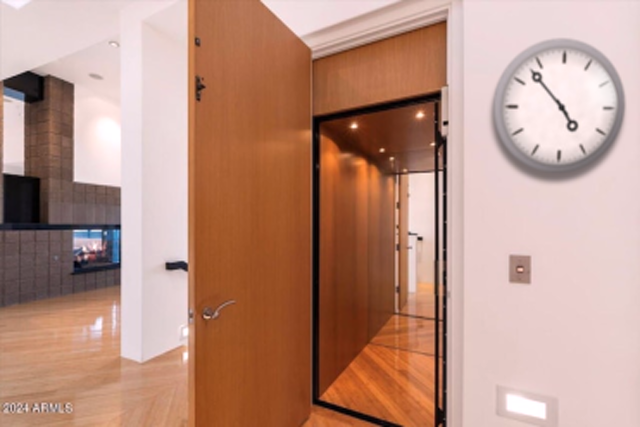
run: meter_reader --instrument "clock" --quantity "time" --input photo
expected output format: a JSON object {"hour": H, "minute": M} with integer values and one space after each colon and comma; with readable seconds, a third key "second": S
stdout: {"hour": 4, "minute": 53}
